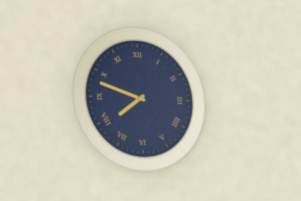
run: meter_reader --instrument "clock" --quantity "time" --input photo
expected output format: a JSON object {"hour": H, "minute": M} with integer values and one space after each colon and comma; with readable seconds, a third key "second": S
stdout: {"hour": 7, "minute": 48}
